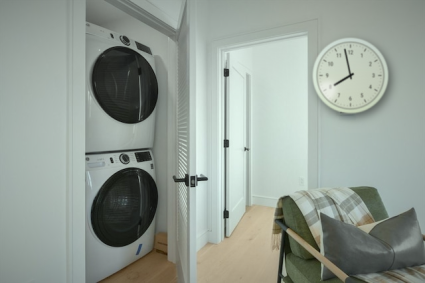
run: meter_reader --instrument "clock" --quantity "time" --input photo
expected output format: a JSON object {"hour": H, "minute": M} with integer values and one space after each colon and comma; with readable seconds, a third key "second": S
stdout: {"hour": 7, "minute": 58}
